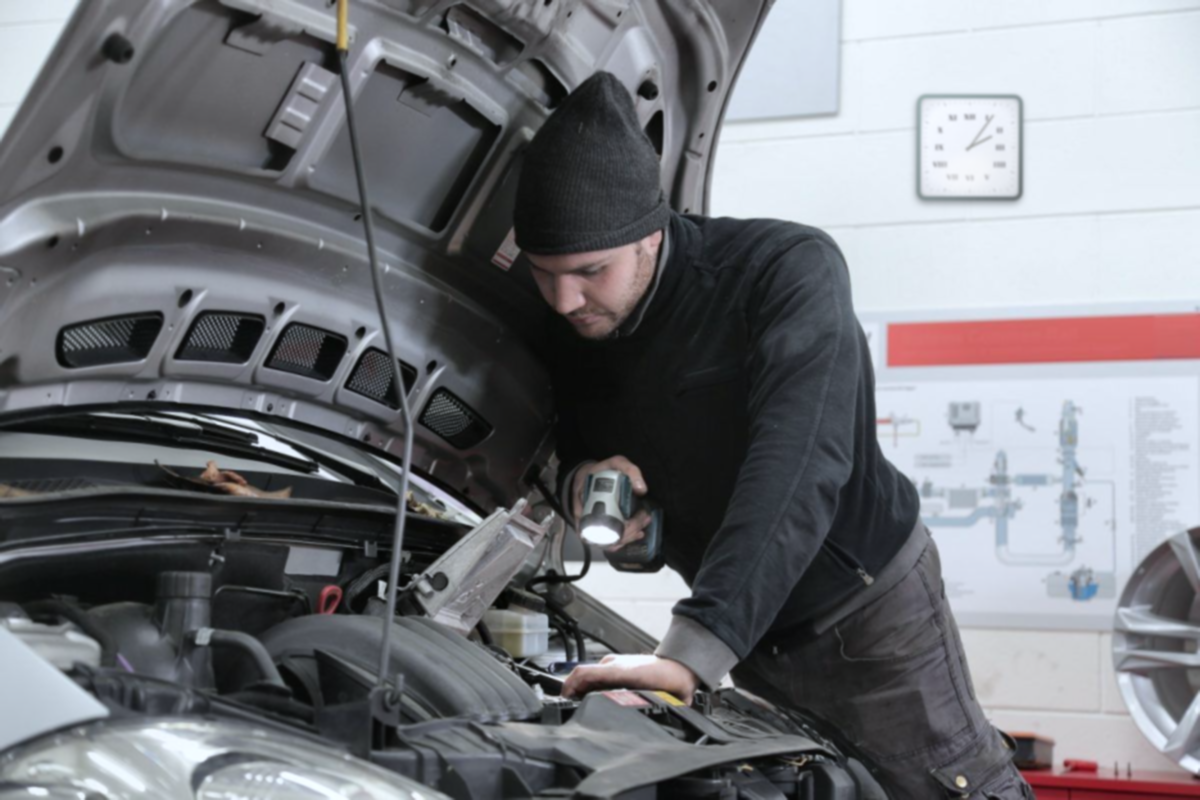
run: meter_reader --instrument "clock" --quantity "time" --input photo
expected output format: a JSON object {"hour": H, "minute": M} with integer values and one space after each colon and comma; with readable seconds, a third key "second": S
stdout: {"hour": 2, "minute": 6}
